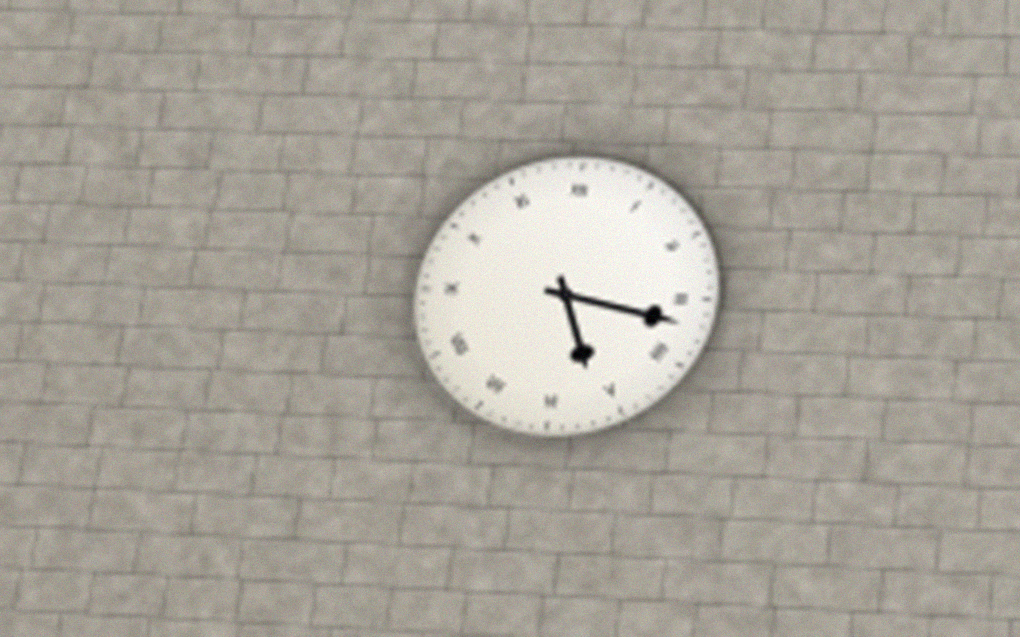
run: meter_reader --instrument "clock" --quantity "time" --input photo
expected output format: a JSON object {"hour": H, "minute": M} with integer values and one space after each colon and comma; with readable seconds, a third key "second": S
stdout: {"hour": 5, "minute": 17}
